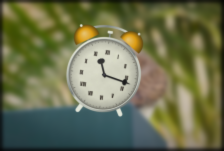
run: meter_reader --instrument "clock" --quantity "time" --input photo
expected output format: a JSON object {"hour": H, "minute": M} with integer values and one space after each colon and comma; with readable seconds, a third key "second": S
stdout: {"hour": 11, "minute": 17}
